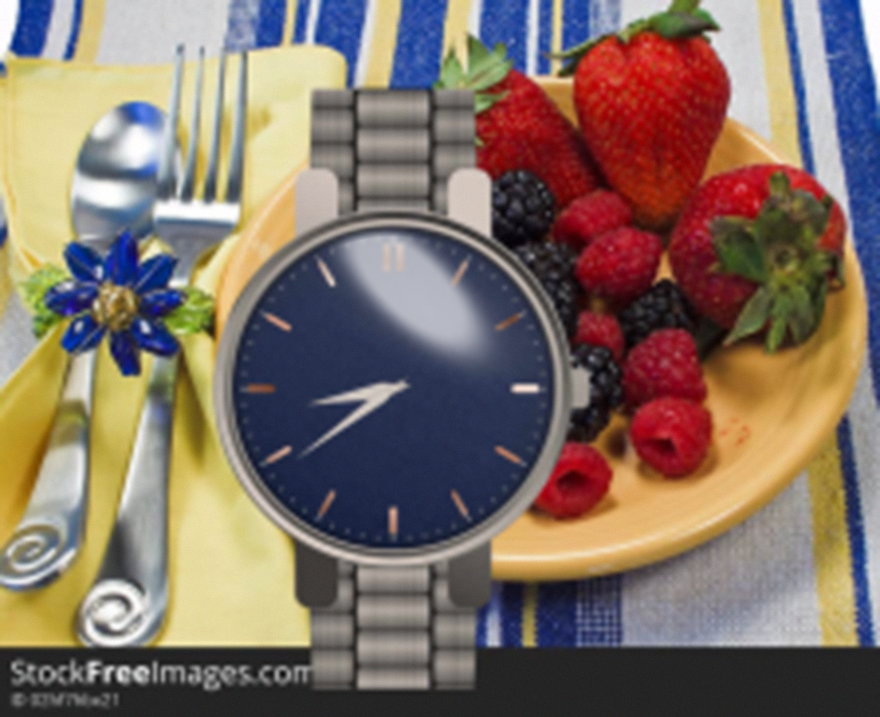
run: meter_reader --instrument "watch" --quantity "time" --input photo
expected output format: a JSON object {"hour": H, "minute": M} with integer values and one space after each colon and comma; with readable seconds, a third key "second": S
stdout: {"hour": 8, "minute": 39}
